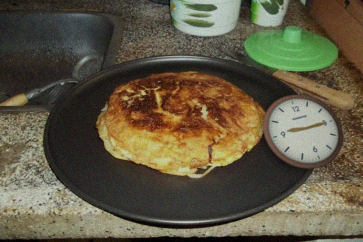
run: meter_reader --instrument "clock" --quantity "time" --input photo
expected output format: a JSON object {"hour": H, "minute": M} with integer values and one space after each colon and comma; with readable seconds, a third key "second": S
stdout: {"hour": 9, "minute": 15}
